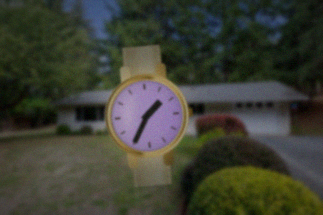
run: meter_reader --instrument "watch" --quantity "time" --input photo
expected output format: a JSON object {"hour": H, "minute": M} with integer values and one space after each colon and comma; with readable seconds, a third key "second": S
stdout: {"hour": 1, "minute": 35}
